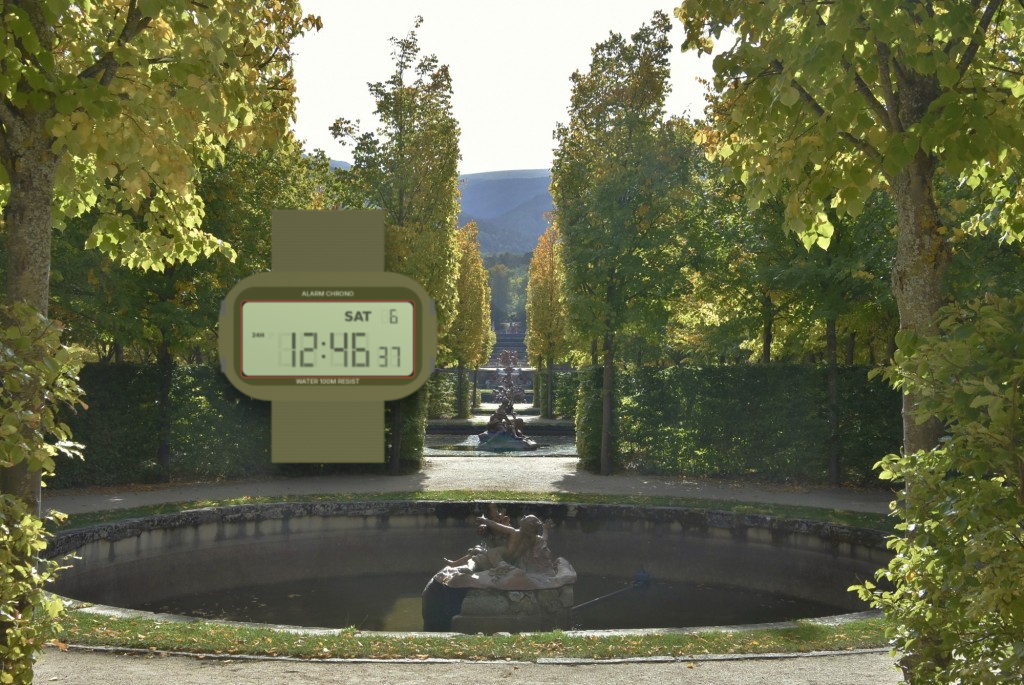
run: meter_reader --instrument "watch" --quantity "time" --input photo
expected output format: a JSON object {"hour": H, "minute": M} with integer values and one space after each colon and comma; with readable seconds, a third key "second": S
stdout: {"hour": 12, "minute": 46, "second": 37}
